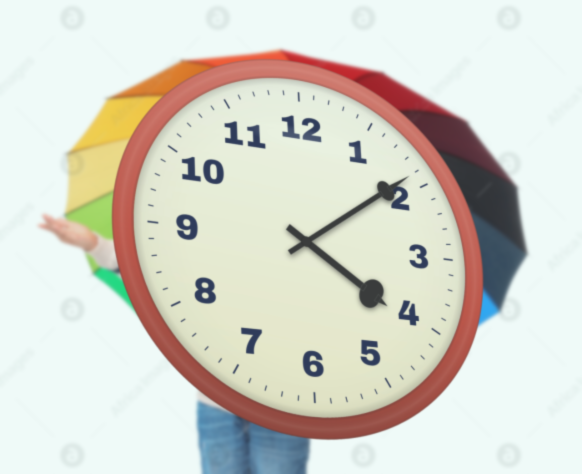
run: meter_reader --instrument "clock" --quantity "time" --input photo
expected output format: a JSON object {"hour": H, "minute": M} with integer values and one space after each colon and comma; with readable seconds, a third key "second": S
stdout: {"hour": 4, "minute": 9}
